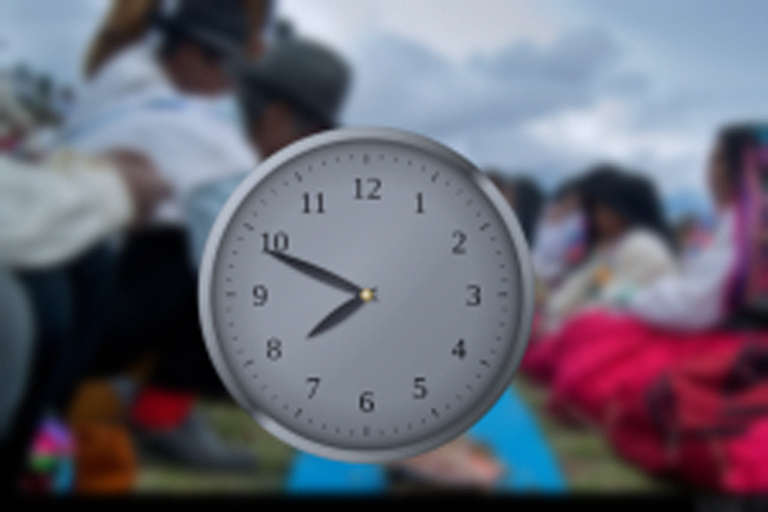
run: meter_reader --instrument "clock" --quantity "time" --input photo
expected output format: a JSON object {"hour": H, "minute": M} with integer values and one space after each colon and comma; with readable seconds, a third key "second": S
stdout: {"hour": 7, "minute": 49}
